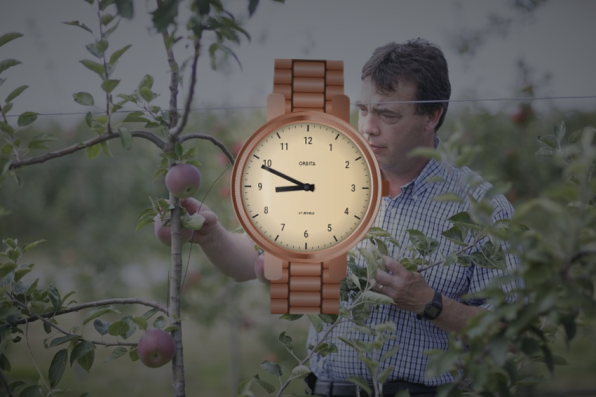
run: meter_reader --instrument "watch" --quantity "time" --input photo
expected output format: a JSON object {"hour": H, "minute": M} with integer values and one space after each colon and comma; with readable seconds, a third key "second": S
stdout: {"hour": 8, "minute": 49}
